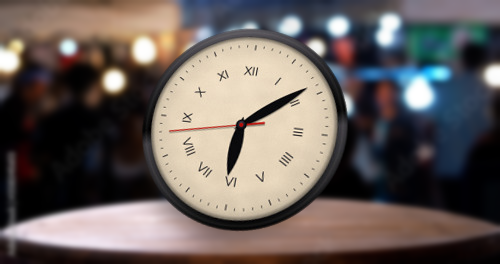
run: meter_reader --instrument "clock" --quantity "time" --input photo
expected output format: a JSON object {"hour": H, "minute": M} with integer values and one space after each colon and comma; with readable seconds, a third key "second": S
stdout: {"hour": 6, "minute": 8, "second": 43}
